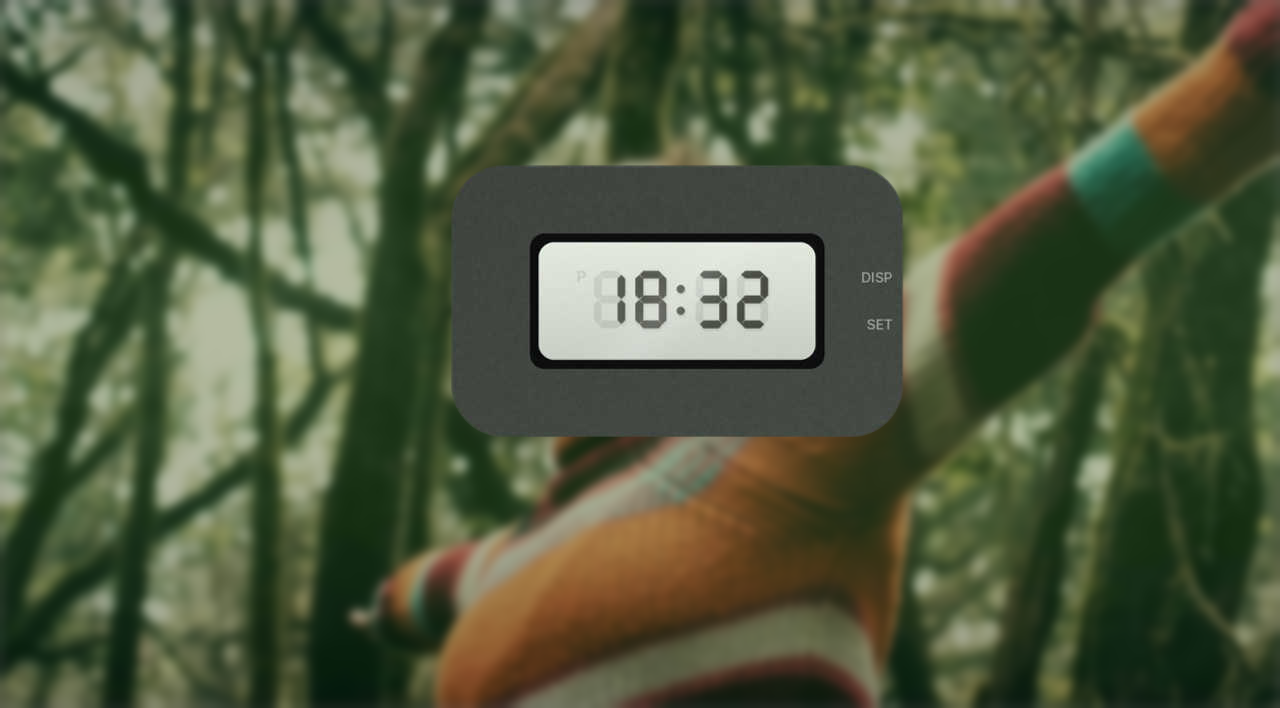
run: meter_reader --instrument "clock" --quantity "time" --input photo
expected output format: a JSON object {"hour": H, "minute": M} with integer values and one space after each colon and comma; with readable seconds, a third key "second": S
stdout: {"hour": 18, "minute": 32}
